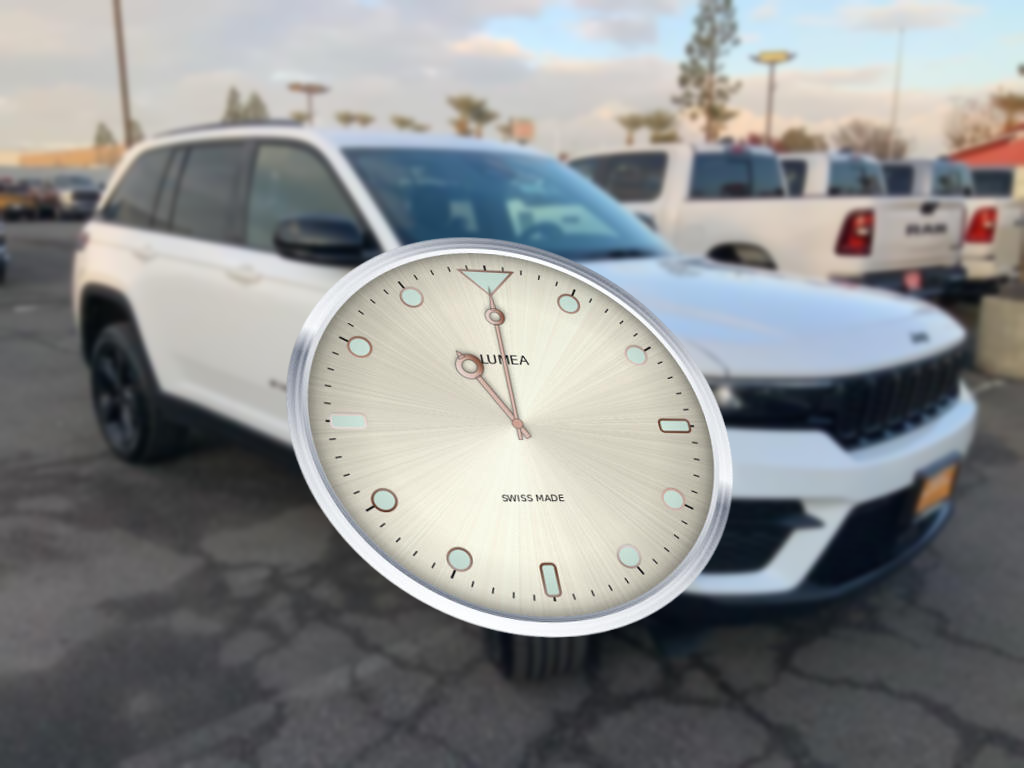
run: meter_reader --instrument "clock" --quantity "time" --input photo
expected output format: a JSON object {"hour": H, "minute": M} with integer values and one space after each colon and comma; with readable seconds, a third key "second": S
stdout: {"hour": 11, "minute": 0}
